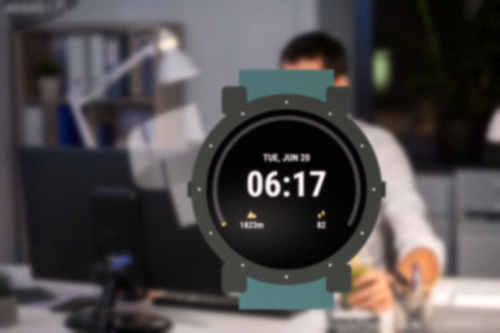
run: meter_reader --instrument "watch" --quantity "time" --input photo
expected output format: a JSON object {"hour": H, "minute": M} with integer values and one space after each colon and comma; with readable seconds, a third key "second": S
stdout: {"hour": 6, "minute": 17}
